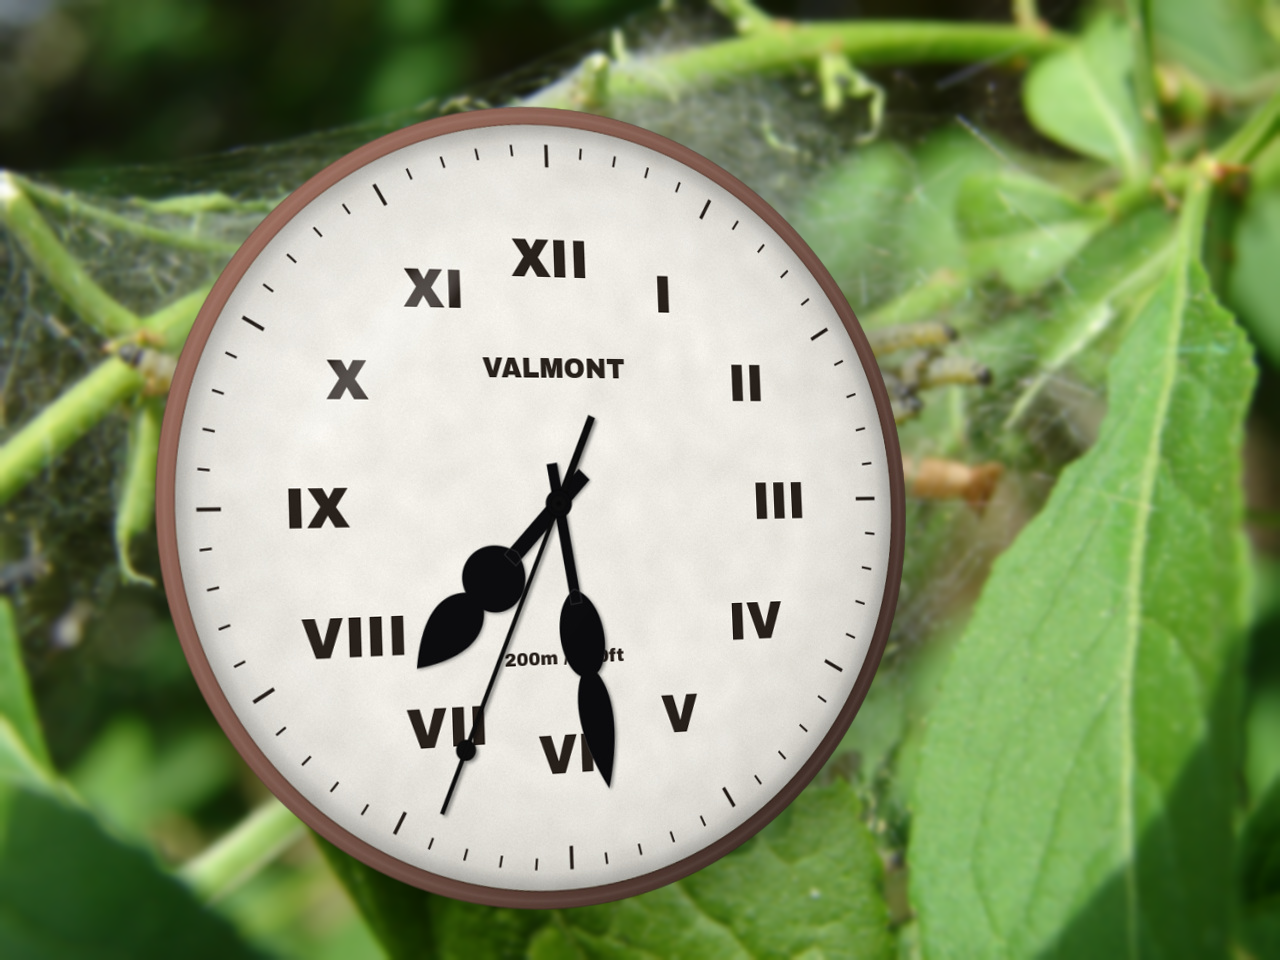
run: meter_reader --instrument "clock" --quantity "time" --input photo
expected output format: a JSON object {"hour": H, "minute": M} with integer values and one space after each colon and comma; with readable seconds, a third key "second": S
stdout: {"hour": 7, "minute": 28, "second": 34}
